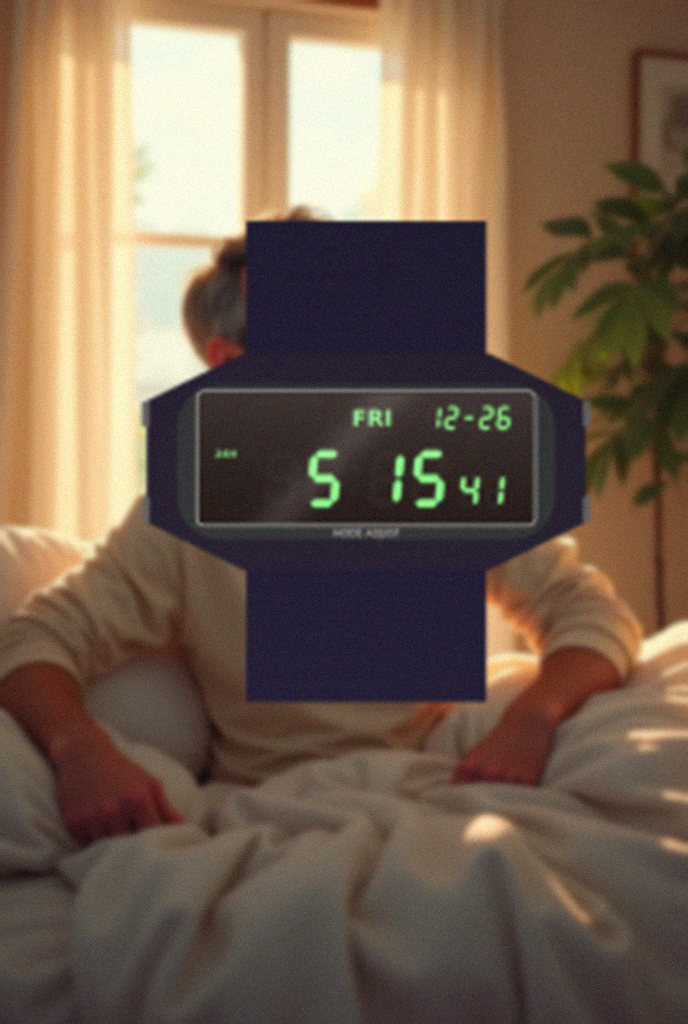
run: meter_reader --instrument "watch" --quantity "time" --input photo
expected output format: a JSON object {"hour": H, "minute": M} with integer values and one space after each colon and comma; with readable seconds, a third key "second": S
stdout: {"hour": 5, "minute": 15, "second": 41}
